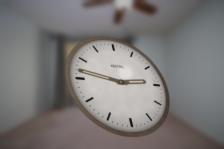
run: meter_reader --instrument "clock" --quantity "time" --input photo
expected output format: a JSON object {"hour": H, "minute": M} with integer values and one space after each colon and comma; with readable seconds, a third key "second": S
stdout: {"hour": 2, "minute": 47}
